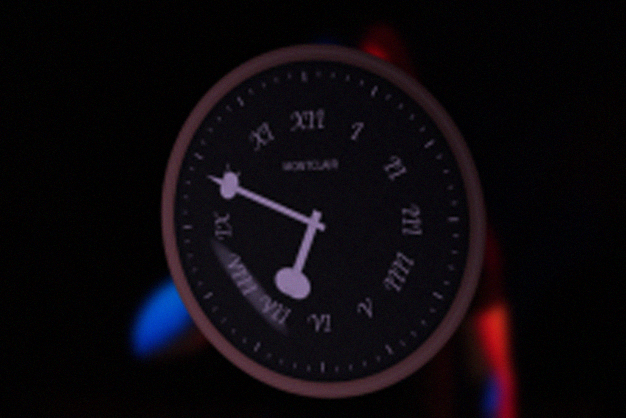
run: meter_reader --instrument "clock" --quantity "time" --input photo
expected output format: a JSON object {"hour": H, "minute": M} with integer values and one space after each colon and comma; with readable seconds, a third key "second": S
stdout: {"hour": 6, "minute": 49}
